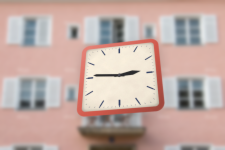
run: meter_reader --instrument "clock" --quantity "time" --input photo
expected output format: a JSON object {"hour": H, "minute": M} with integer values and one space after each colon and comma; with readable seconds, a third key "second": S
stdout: {"hour": 2, "minute": 46}
